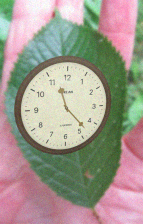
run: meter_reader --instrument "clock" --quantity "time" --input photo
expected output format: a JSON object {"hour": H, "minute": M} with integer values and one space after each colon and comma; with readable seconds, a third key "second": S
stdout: {"hour": 11, "minute": 23}
